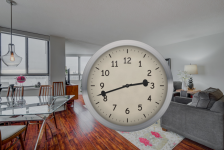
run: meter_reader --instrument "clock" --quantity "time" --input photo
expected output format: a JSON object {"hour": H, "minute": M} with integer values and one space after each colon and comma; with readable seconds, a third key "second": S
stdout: {"hour": 2, "minute": 42}
